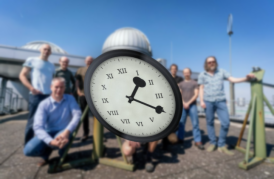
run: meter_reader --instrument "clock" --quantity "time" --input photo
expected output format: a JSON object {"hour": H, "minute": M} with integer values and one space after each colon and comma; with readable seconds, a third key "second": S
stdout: {"hour": 1, "minute": 20}
